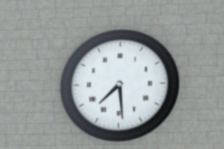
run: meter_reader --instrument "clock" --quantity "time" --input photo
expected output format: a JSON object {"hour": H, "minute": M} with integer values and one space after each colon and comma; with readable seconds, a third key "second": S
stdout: {"hour": 7, "minute": 29}
